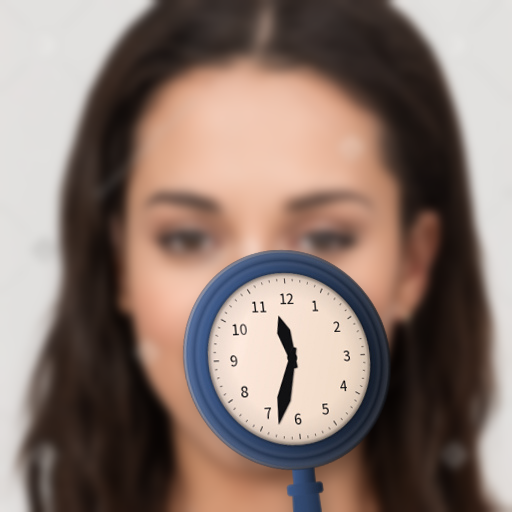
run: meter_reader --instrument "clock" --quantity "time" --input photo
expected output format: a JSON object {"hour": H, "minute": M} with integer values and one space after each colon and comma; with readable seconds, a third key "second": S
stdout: {"hour": 11, "minute": 33}
